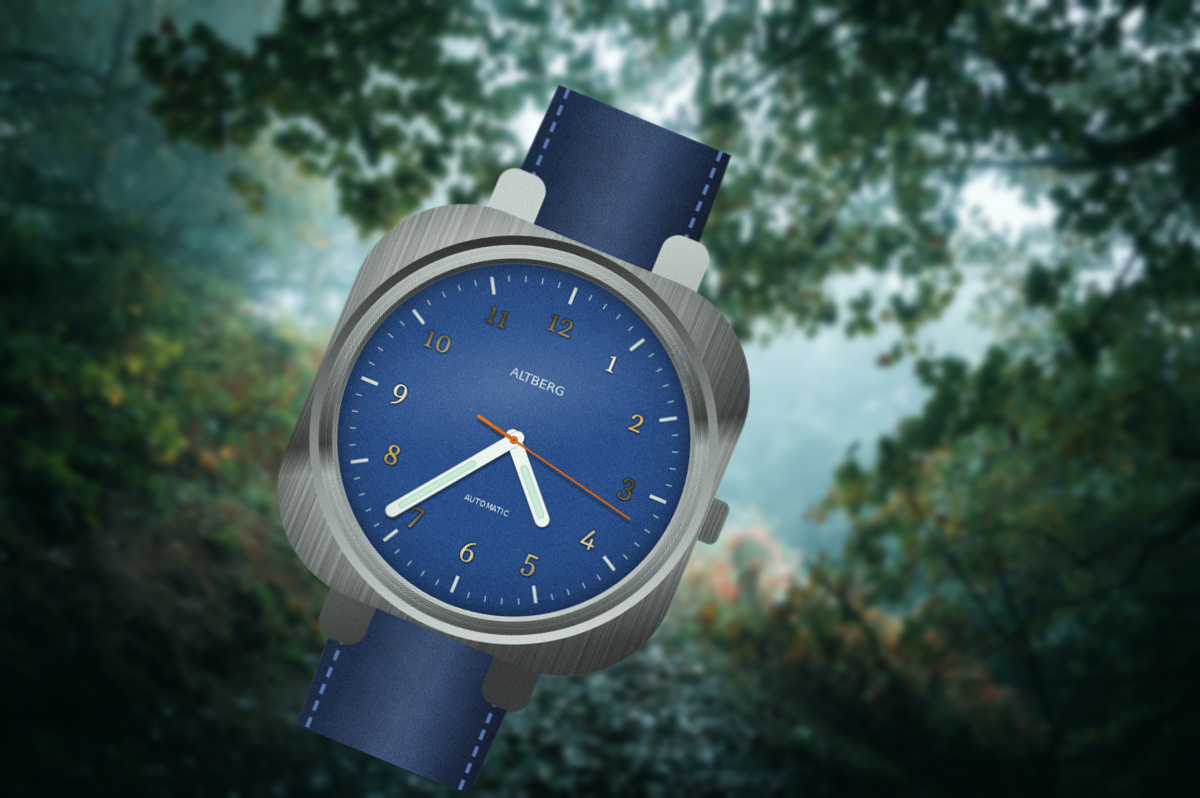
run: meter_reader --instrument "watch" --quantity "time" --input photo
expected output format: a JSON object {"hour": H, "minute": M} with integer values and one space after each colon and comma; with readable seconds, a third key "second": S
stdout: {"hour": 4, "minute": 36, "second": 17}
